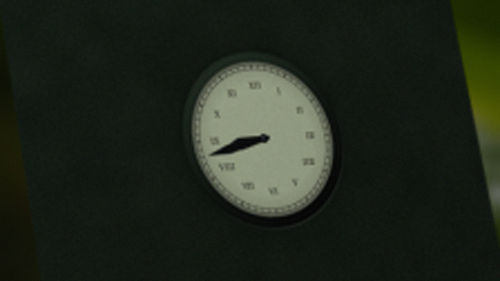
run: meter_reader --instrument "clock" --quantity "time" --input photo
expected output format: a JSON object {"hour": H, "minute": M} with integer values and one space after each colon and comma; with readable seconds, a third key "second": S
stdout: {"hour": 8, "minute": 43}
